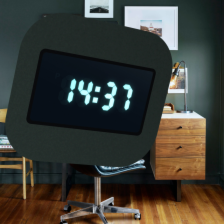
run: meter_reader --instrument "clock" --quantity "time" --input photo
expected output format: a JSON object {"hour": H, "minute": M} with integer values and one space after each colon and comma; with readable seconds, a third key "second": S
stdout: {"hour": 14, "minute": 37}
